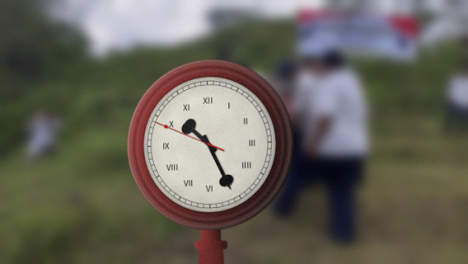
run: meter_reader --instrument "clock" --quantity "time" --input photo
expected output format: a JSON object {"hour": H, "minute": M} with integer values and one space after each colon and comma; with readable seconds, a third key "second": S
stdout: {"hour": 10, "minute": 25, "second": 49}
